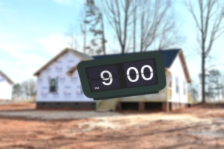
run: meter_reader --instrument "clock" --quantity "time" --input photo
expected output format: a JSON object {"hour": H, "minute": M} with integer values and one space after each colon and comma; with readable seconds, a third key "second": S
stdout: {"hour": 9, "minute": 0}
